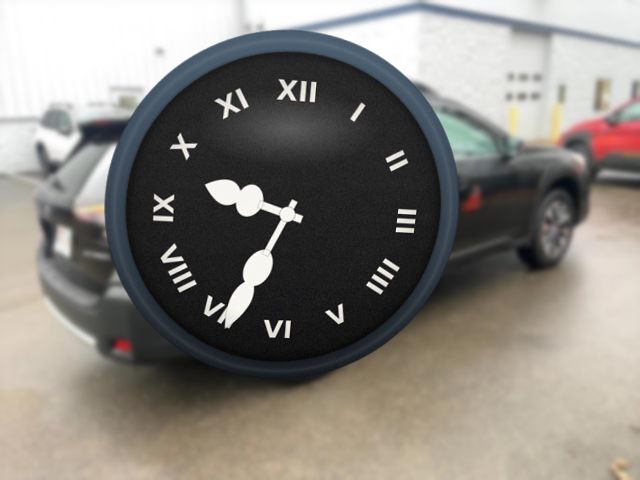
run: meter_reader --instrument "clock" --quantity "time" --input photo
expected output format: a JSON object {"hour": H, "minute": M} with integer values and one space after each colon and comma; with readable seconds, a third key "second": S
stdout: {"hour": 9, "minute": 34}
